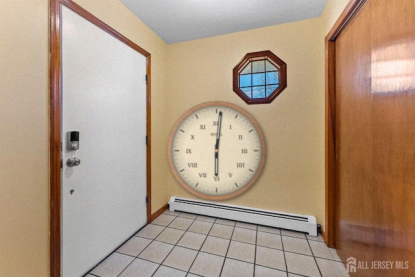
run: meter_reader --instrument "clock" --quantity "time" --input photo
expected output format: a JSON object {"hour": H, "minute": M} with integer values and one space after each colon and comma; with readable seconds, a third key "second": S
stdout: {"hour": 6, "minute": 1}
